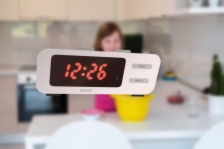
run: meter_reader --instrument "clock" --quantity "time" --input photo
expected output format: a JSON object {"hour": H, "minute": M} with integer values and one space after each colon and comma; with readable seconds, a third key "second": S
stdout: {"hour": 12, "minute": 26}
